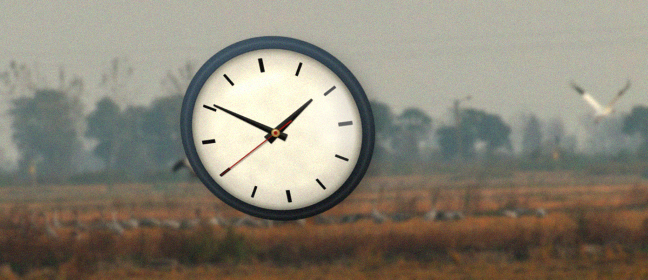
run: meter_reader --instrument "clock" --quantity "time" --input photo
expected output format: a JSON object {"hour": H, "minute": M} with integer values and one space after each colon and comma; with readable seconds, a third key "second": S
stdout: {"hour": 1, "minute": 50, "second": 40}
